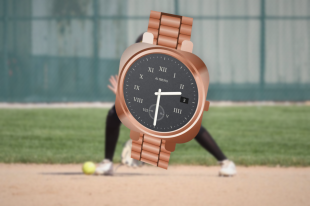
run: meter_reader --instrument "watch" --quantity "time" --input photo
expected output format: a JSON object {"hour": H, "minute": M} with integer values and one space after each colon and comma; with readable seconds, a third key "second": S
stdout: {"hour": 2, "minute": 30}
